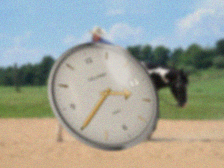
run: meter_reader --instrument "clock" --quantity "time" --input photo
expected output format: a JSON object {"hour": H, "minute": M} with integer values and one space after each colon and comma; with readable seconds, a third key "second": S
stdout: {"hour": 3, "minute": 40}
